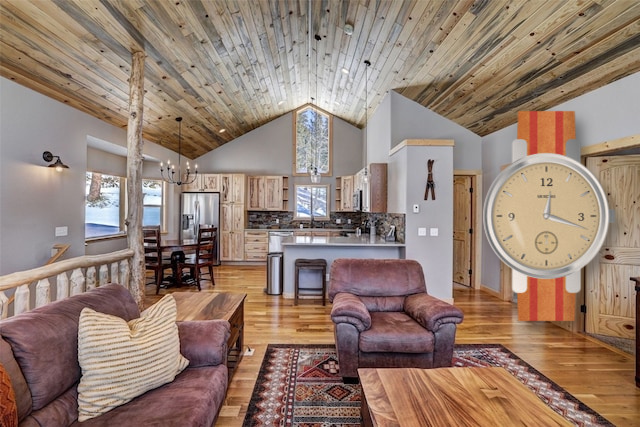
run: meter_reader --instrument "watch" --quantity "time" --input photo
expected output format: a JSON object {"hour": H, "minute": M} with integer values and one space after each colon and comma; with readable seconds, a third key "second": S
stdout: {"hour": 12, "minute": 18}
